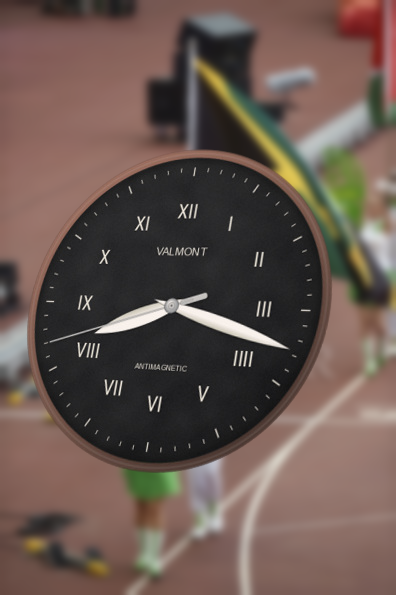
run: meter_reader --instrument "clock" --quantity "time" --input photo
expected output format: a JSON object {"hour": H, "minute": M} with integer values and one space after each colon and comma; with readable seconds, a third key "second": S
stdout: {"hour": 8, "minute": 17, "second": 42}
